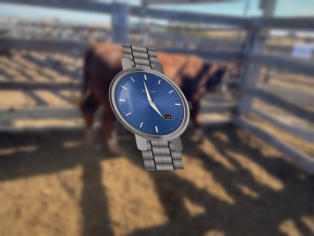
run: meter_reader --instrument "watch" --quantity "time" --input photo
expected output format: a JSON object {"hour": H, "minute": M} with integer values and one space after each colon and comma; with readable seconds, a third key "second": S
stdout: {"hour": 4, "minute": 59}
